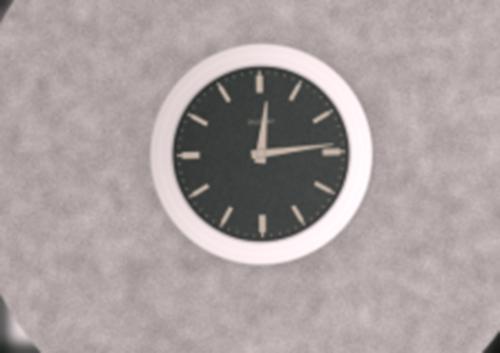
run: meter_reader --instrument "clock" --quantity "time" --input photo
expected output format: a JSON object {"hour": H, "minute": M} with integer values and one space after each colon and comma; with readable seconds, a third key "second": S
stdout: {"hour": 12, "minute": 14}
